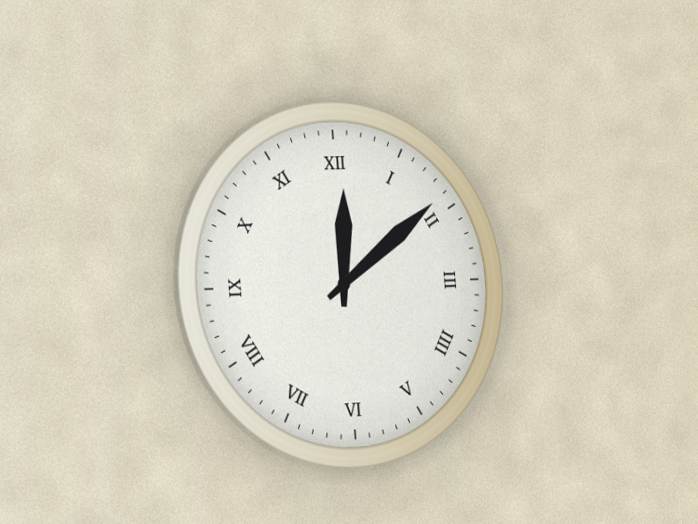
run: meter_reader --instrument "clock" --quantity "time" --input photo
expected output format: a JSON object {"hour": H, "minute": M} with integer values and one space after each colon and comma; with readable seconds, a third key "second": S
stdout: {"hour": 12, "minute": 9}
